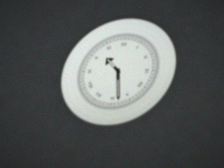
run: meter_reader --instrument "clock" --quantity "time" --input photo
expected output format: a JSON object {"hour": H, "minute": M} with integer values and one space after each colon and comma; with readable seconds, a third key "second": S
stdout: {"hour": 10, "minute": 28}
